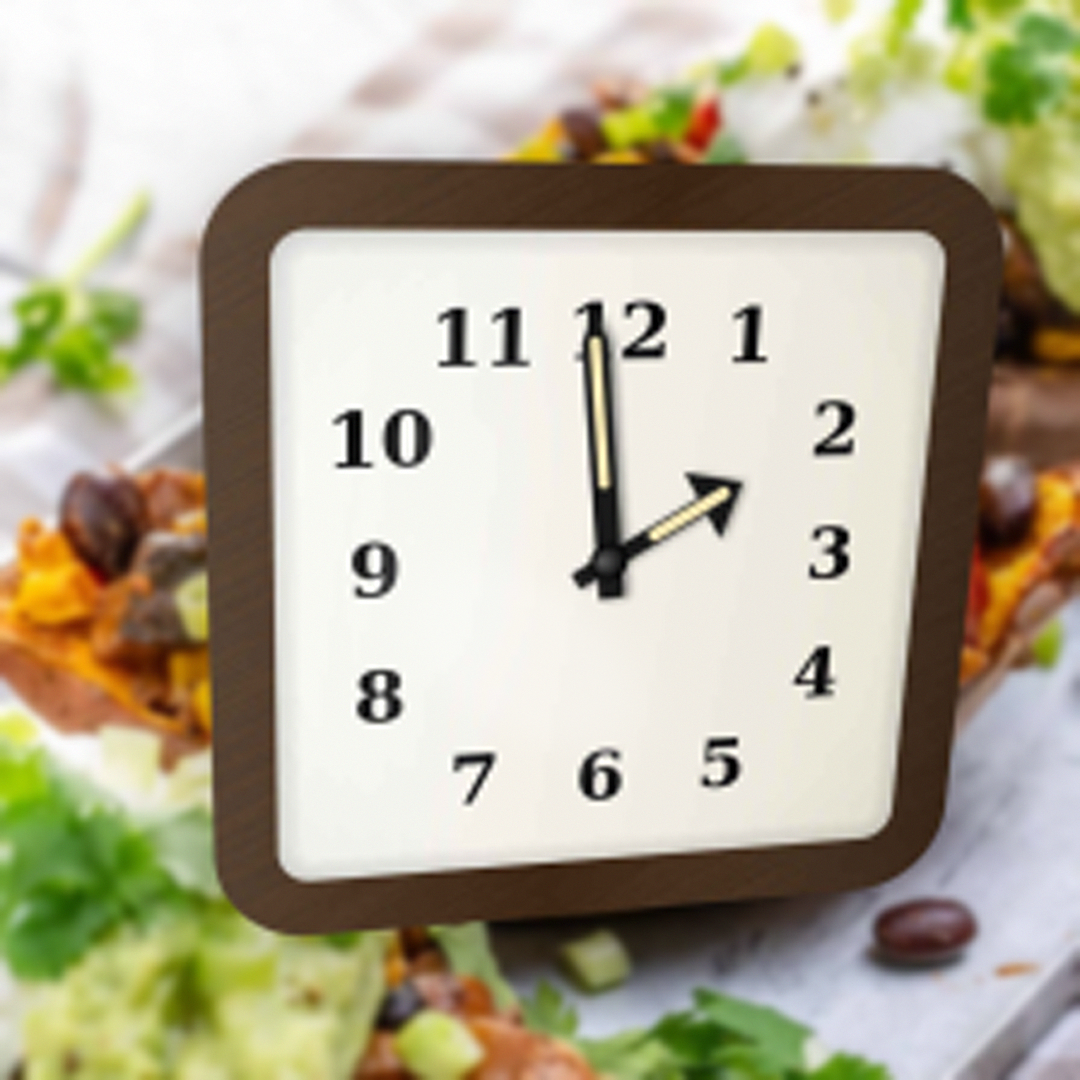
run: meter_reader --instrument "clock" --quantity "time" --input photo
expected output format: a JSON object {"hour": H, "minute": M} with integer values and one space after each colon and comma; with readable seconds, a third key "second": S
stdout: {"hour": 1, "minute": 59}
